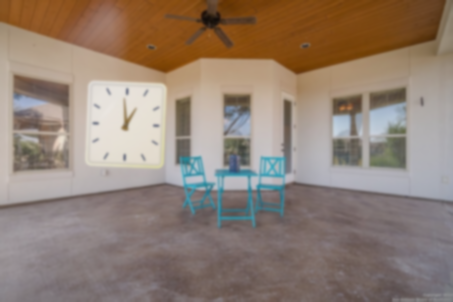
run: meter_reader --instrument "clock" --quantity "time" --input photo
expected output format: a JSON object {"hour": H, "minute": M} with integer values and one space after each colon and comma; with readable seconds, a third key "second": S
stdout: {"hour": 12, "minute": 59}
